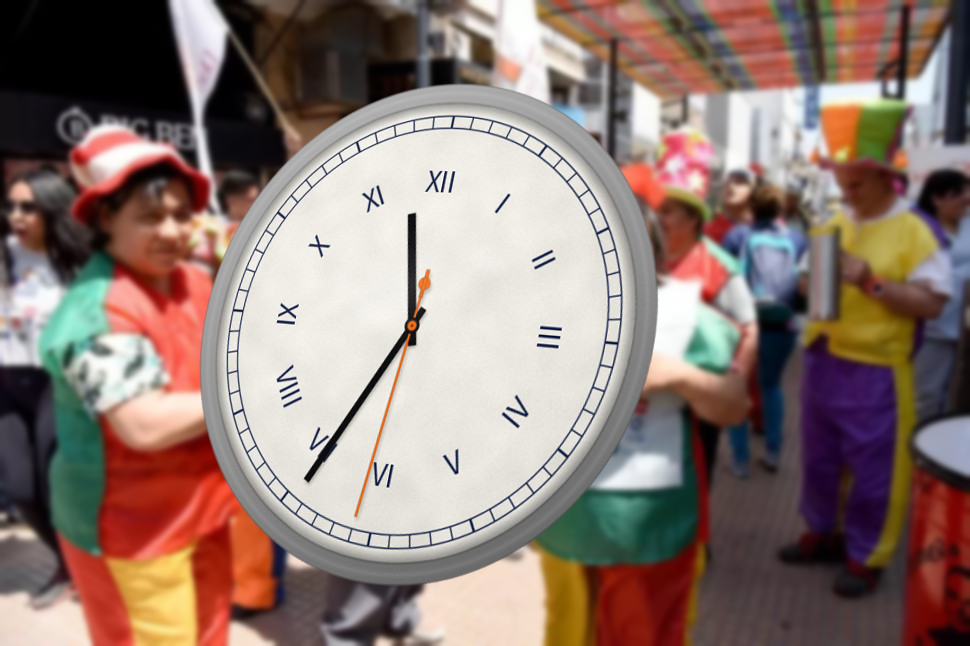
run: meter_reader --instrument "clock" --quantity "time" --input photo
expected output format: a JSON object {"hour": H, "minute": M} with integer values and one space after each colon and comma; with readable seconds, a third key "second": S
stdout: {"hour": 11, "minute": 34, "second": 31}
